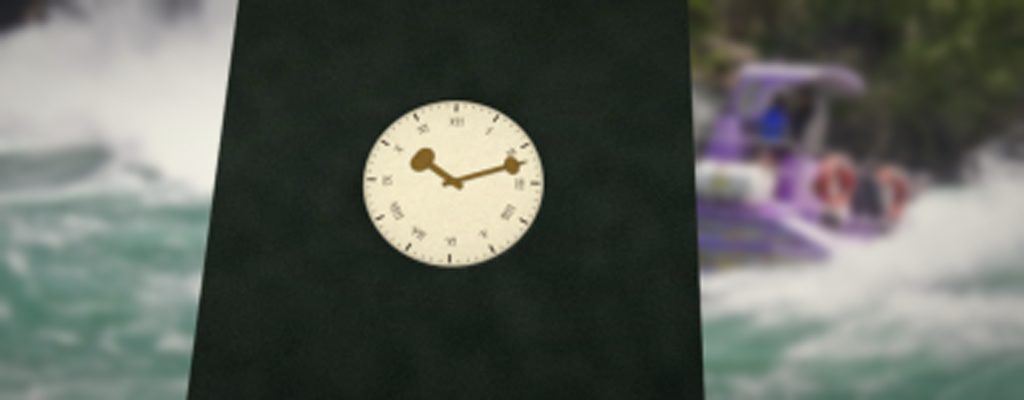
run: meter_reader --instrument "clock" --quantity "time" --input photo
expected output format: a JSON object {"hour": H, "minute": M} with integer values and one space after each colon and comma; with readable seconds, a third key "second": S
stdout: {"hour": 10, "minute": 12}
